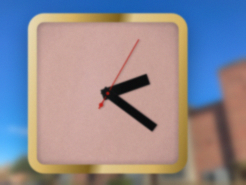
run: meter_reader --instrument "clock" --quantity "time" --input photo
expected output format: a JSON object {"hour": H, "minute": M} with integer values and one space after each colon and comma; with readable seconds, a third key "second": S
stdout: {"hour": 2, "minute": 21, "second": 5}
